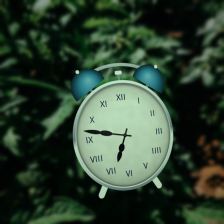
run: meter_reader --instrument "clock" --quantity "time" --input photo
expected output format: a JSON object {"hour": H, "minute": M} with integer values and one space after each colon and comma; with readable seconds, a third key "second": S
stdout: {"hour": 6, "minute": 47}
